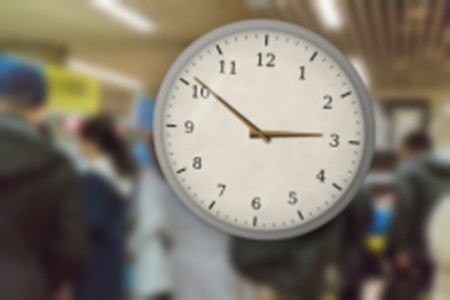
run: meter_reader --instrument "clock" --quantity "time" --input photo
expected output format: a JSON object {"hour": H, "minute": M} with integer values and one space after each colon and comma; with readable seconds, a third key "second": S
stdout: {"hour": 2, "minute": 51}
